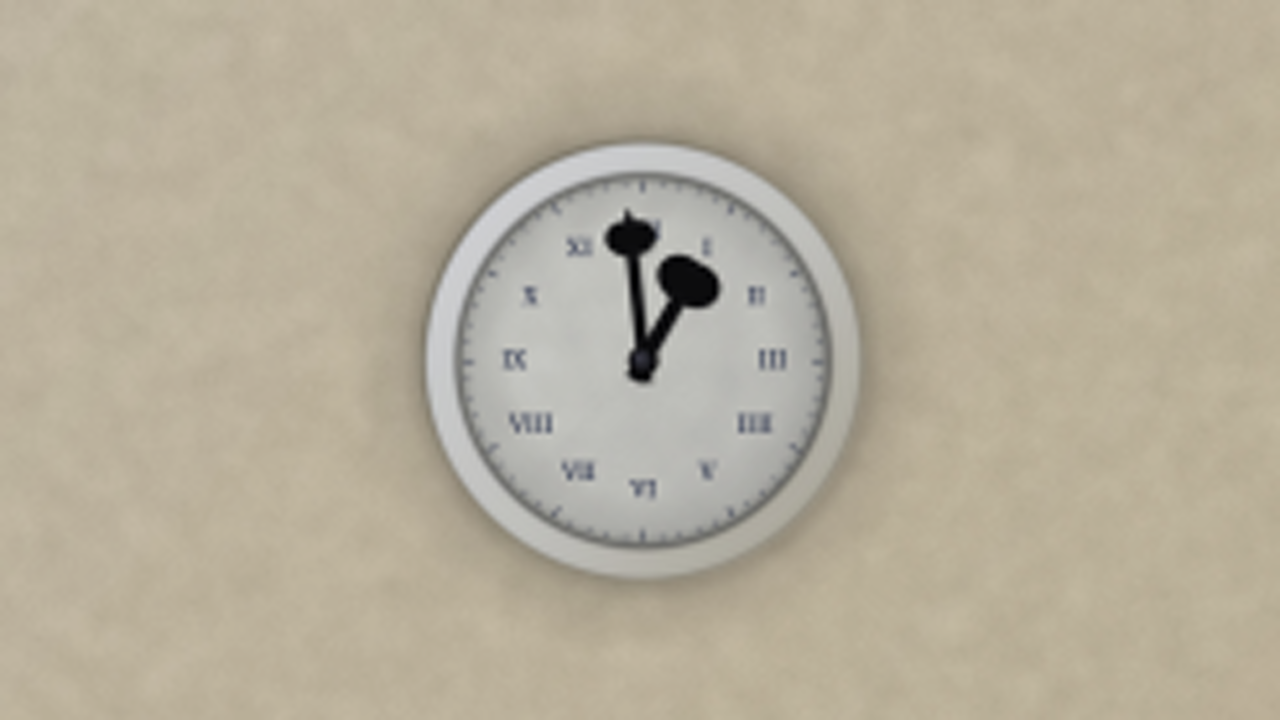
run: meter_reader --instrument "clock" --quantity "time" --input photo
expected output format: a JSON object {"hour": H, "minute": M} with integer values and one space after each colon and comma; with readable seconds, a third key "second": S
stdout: {"hour": 12, "minute": 59}
